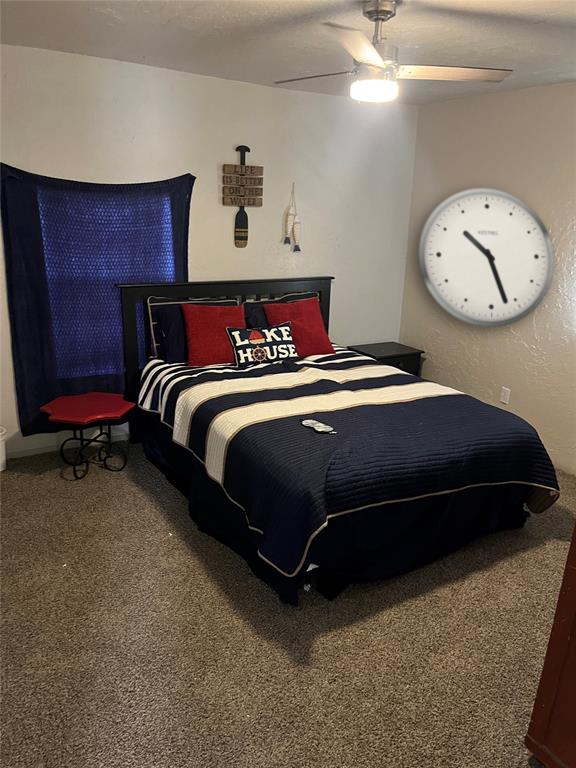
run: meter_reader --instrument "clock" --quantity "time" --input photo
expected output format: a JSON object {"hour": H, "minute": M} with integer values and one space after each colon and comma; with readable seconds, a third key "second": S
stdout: {"hour": 10, "minute": 27}
